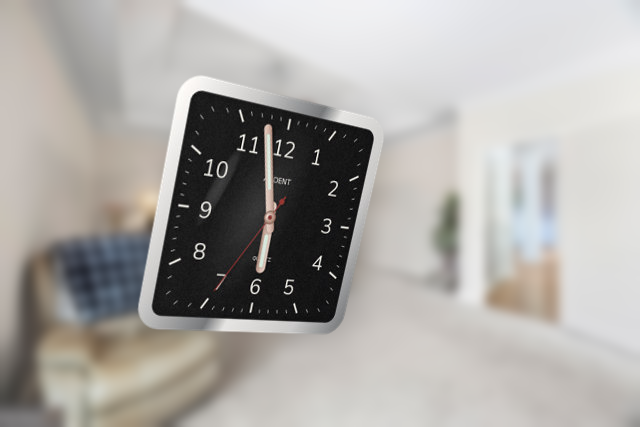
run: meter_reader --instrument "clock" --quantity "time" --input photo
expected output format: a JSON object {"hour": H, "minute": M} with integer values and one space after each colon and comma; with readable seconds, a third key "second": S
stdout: {"hour": 5, "minute": 57, "second": 35}
